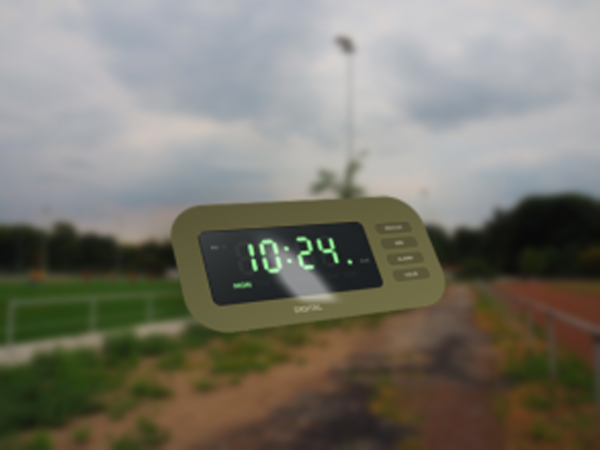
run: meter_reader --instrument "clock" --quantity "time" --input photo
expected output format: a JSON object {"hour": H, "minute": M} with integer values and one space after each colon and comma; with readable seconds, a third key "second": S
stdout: {"hour": 10, "minute": 24}
